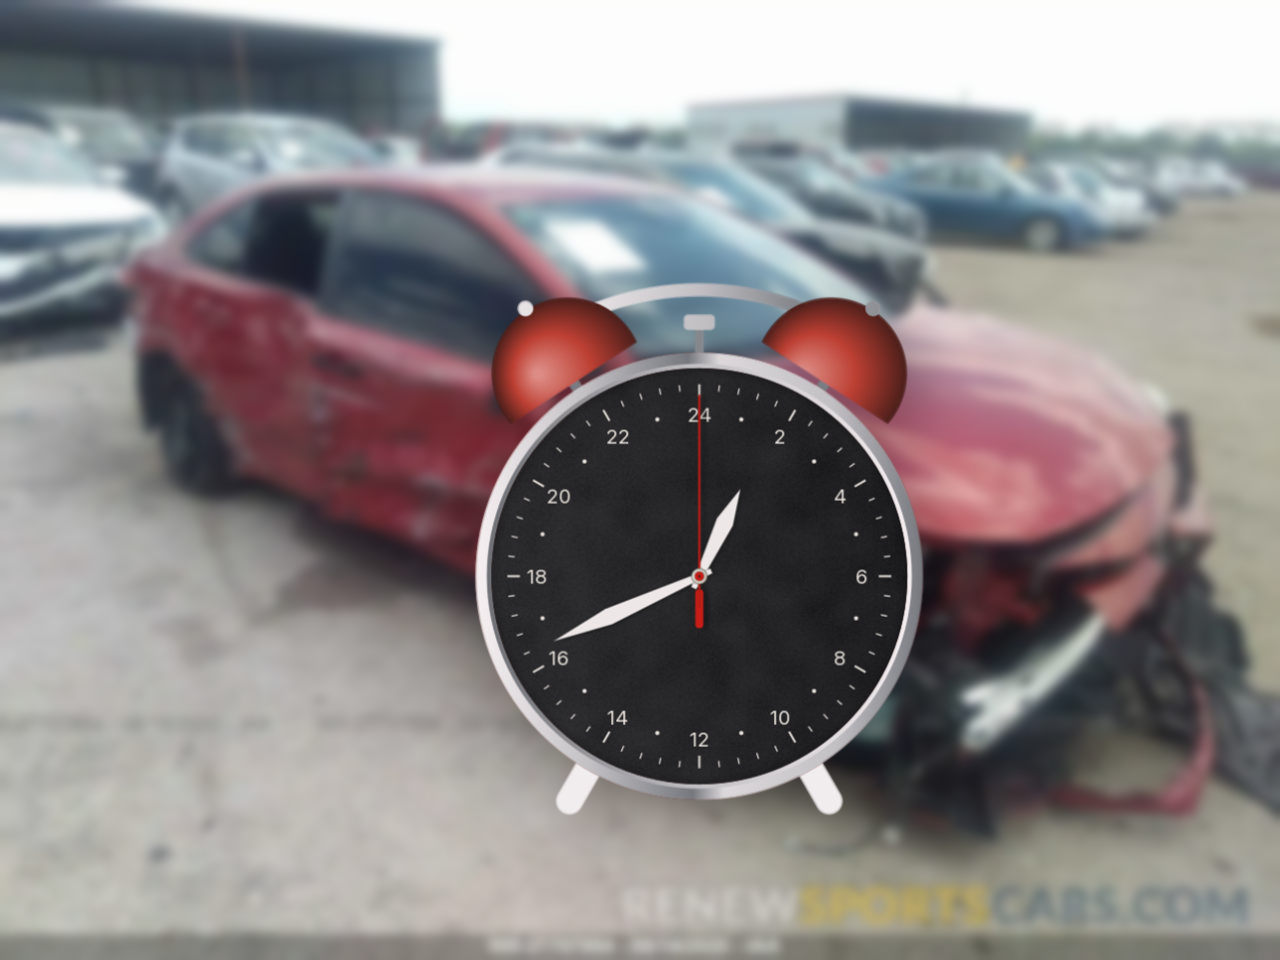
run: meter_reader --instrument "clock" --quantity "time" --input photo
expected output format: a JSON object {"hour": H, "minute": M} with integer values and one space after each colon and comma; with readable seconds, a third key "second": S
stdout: {"hour": 1, "minute": 41, "second": 0}
